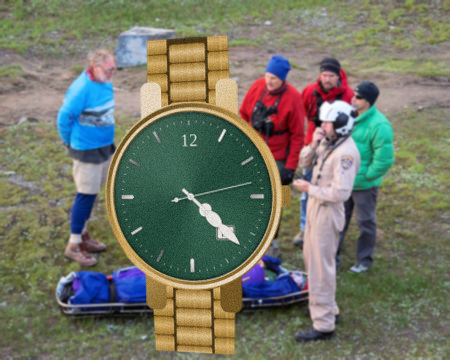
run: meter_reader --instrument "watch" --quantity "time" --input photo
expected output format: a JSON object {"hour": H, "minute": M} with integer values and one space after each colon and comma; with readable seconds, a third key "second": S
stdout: {"hour": 4, "minute": 22, "second": 13}
